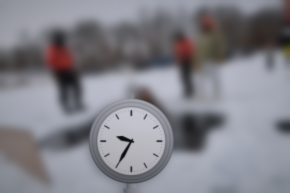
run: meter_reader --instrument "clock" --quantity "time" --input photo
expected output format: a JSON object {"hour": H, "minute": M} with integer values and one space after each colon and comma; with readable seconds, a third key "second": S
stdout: {"hour": 9, "minute": 35}
